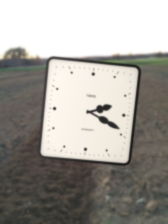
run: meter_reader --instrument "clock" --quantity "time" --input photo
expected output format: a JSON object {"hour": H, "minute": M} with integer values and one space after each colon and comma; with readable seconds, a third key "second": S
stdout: {"hour": 2, "minute": 19}
